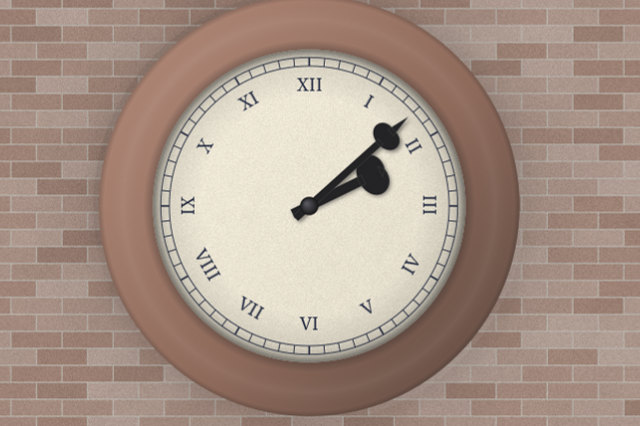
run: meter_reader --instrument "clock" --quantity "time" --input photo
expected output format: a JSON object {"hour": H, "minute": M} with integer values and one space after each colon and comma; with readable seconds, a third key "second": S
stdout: {"hour": 2, "minute": 8}
